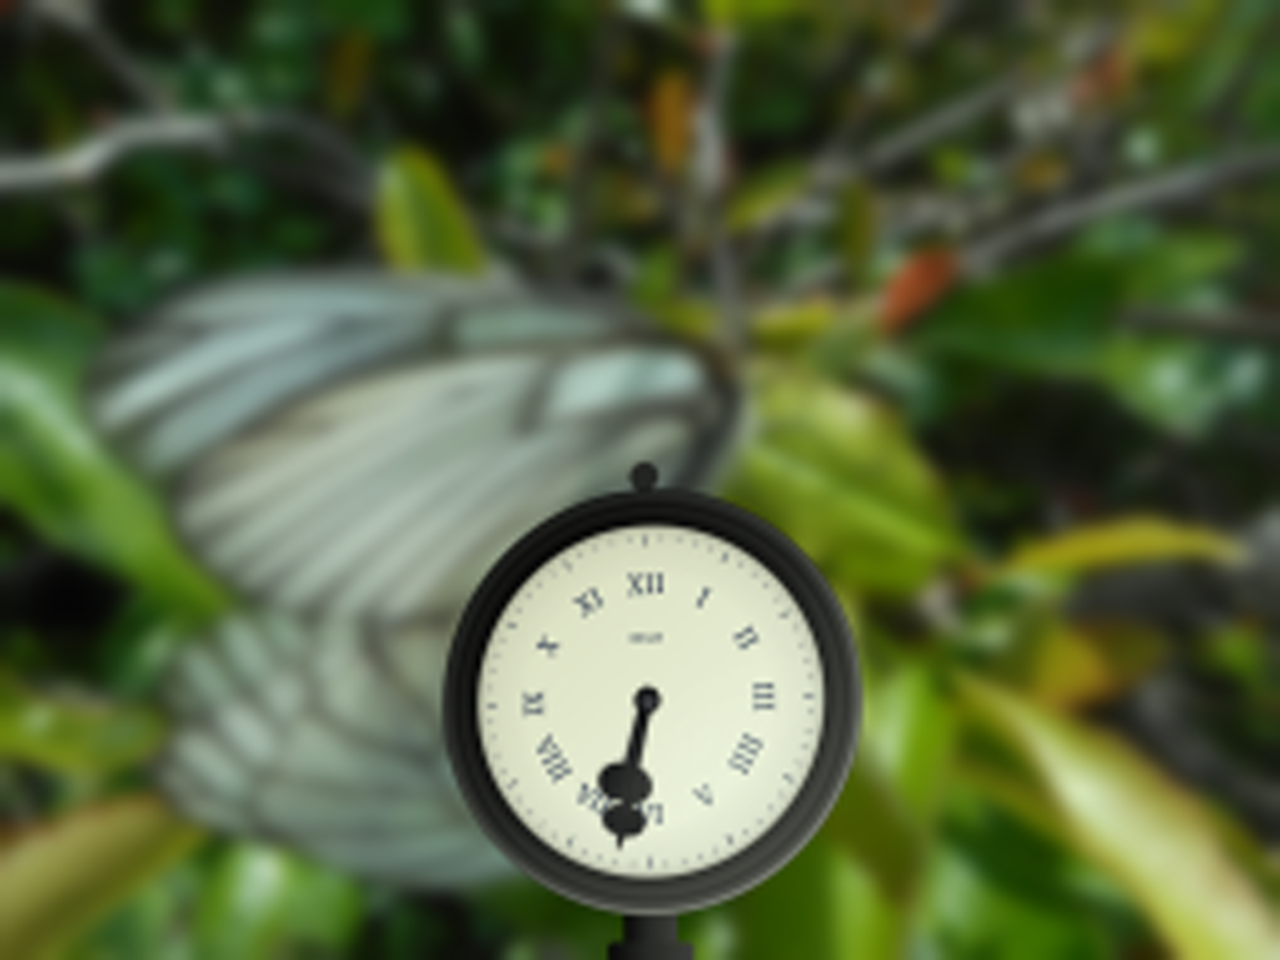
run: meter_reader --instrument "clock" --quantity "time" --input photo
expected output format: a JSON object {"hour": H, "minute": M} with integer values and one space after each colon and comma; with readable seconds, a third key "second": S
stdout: {"hour": 6, "minute": 32}
